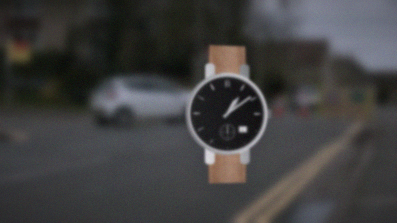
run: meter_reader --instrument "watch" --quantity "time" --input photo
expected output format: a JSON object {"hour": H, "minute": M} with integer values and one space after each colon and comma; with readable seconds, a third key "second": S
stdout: {"hour": 1, "minute": 9}
